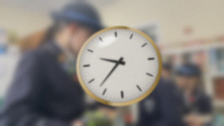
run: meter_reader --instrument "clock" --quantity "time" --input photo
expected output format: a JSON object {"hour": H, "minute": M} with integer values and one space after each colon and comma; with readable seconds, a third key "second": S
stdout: {"hour": 9, "minute": 37}
